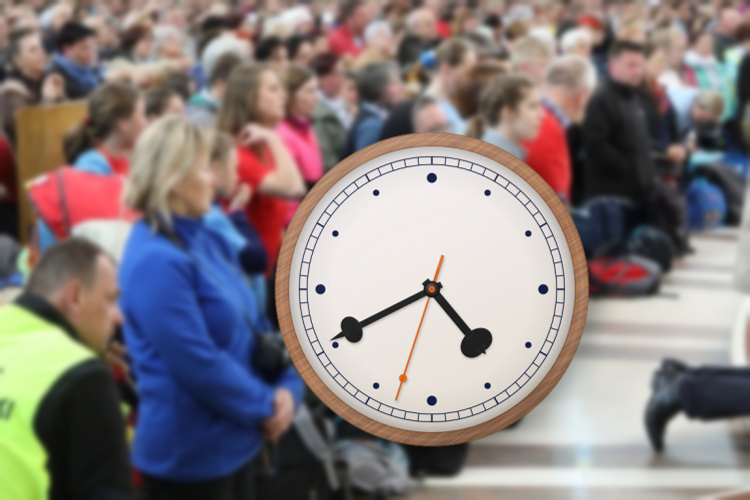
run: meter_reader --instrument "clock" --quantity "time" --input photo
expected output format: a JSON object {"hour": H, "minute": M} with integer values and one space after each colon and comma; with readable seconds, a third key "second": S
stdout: {"hour": 4, "minute": 40, "second": 33}
